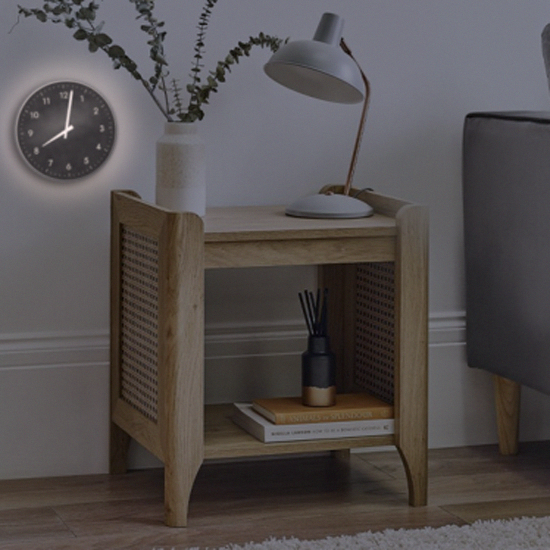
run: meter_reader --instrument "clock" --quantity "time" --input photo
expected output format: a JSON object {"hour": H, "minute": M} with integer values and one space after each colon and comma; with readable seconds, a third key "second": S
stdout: {"hour": 8, "minute": 2}
